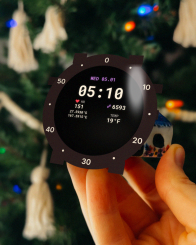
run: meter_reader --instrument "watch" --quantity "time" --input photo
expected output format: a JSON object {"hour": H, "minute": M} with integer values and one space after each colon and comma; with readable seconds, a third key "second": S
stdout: {"hour": 5, "minute": 10}
